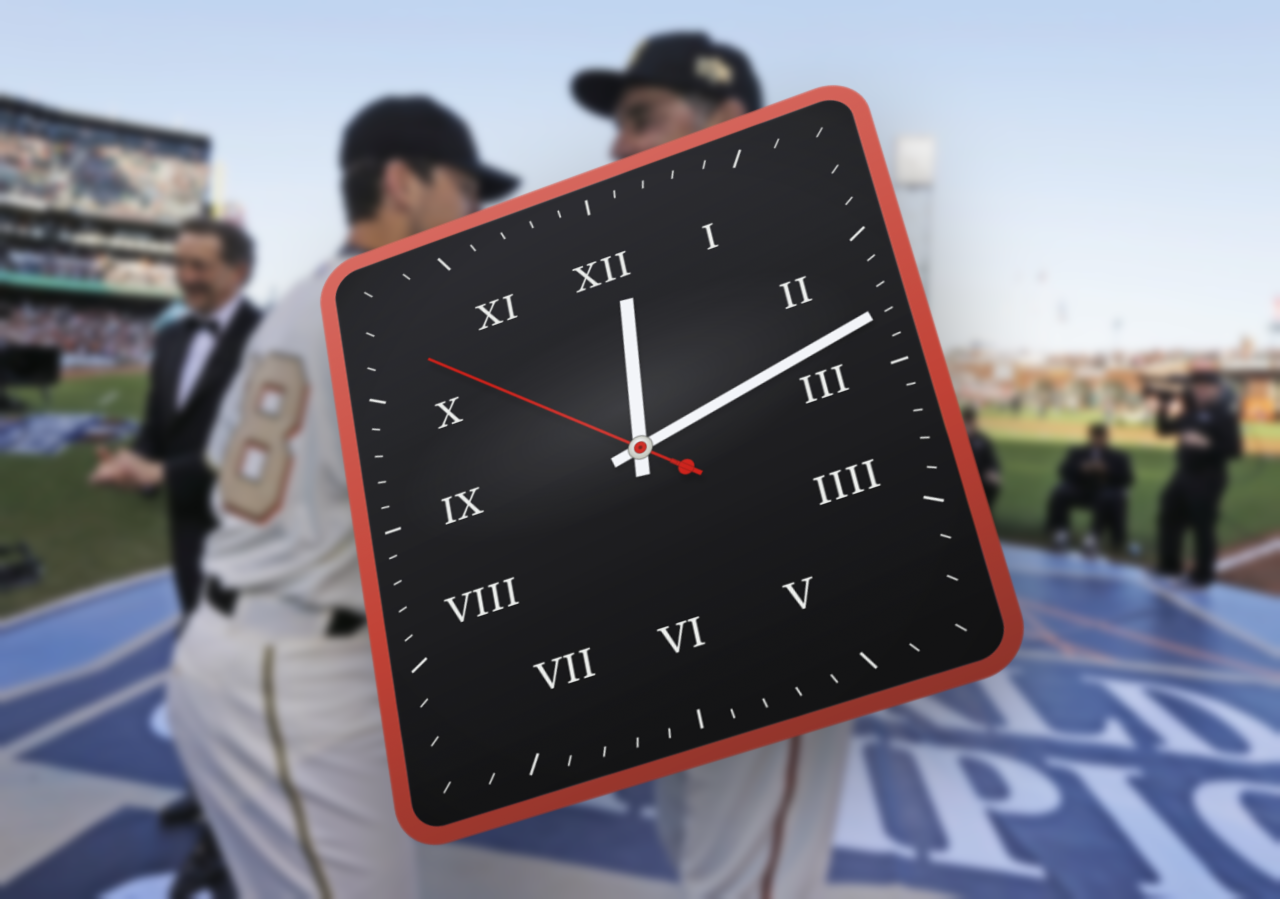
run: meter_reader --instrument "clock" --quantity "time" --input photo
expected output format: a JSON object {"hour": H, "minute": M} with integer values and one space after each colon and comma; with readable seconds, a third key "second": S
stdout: {"hour": 12, "minute": 12, "second": 52}
